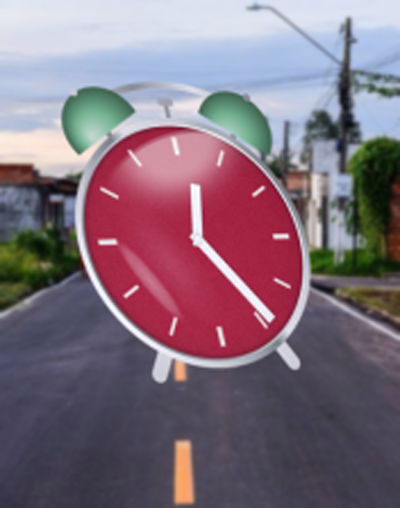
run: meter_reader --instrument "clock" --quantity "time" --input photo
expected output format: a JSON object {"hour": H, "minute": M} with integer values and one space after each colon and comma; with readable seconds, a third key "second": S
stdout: {"hour": 12, "minute": 24}
